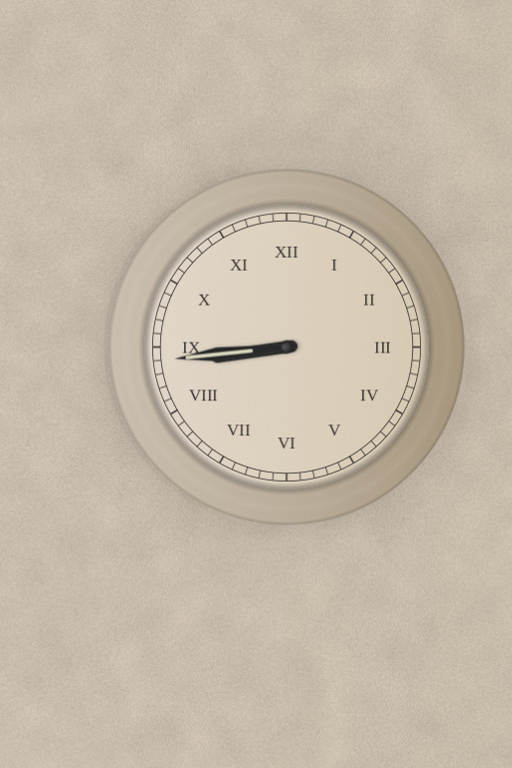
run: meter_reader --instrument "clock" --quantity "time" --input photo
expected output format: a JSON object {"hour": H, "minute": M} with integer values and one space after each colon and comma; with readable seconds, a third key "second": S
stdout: {"hour": 8, "minute": 44}
